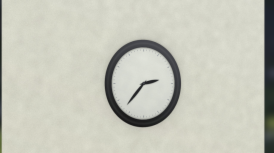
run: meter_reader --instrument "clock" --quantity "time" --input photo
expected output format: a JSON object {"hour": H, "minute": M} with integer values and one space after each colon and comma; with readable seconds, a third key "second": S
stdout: {"hour": 2, "minute": 37}
